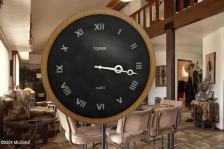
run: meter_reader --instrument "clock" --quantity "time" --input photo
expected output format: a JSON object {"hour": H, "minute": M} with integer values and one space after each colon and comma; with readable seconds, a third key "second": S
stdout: {"hour": 3, "minute": 17}
